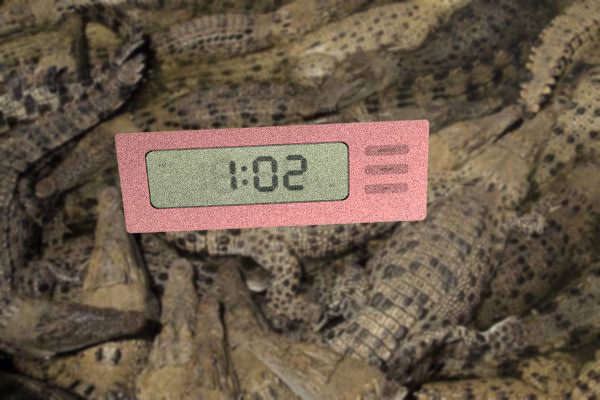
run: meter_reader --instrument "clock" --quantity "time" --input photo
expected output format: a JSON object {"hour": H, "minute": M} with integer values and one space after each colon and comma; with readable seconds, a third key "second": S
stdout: {"hour": 1, "minute": 2}
